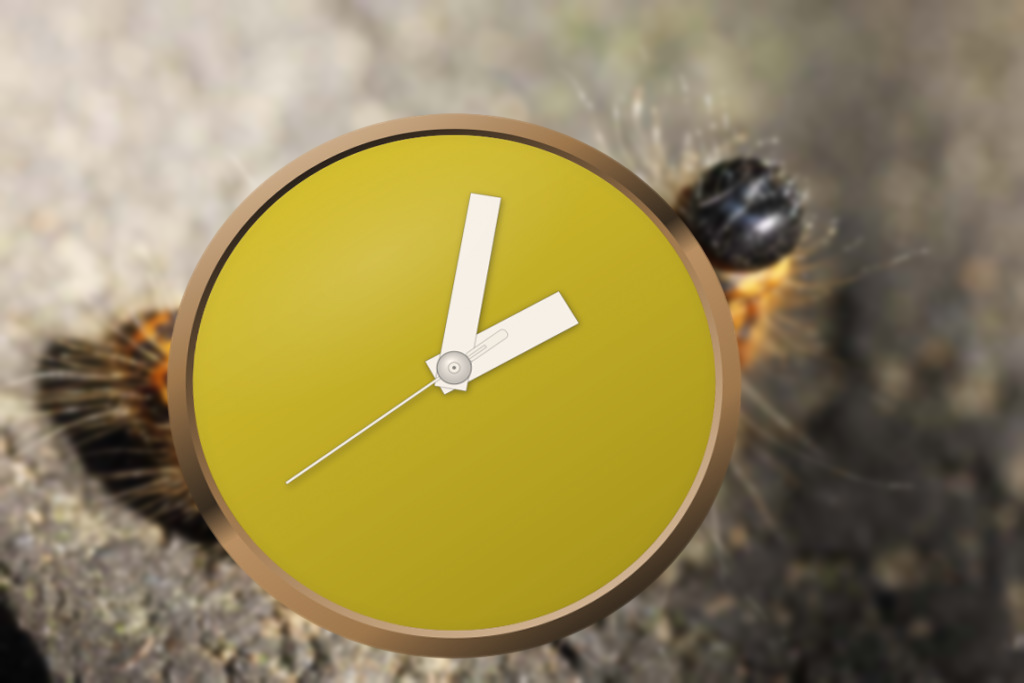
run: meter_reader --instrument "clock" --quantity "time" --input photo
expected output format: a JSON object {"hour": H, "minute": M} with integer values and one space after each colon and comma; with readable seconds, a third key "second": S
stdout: {"hour": 2, "minute": 1, "second": 39}
